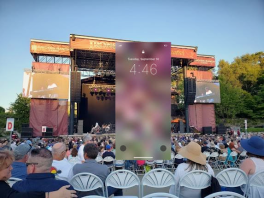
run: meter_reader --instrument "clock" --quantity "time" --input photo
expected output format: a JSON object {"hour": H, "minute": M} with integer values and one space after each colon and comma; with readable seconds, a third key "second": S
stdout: {"hour": 4, "minute": 46}
